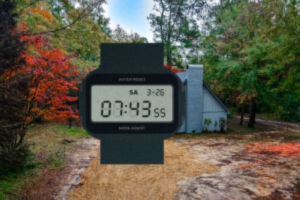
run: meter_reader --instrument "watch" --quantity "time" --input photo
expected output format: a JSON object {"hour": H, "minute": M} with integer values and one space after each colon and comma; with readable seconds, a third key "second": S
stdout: {"hour": 7, "minute": 43}
